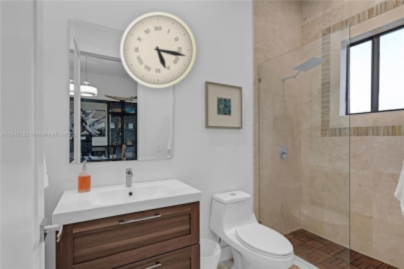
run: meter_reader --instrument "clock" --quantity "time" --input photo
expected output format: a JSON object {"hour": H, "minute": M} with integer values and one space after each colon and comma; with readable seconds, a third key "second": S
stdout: {"hour": 5, "minute": 17}
